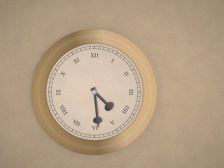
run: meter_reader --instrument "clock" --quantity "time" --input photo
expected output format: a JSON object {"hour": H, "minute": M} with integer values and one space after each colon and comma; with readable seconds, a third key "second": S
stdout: {"hour": 4, "minute": 29}
